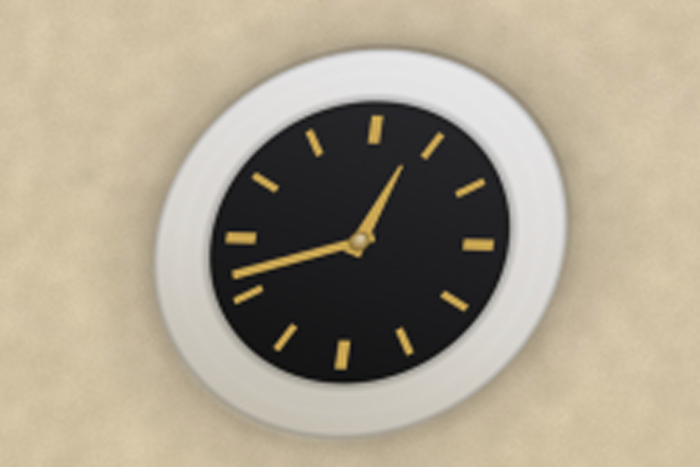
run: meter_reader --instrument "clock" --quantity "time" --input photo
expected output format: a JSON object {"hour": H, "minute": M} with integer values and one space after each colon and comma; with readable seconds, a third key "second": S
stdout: {"hour": 12, "minute": 42}
